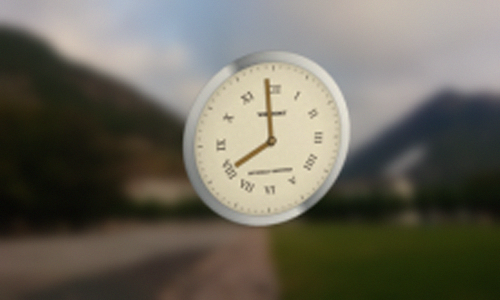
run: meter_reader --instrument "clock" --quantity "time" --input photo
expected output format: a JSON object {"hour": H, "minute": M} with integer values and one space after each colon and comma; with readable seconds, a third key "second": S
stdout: {"hour": 7, "minute": 59}
